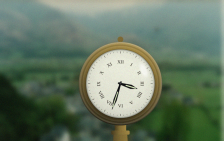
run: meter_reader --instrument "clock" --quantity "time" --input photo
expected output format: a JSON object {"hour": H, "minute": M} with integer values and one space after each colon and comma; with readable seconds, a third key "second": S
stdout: {"hour": 3, "minute": 33}
